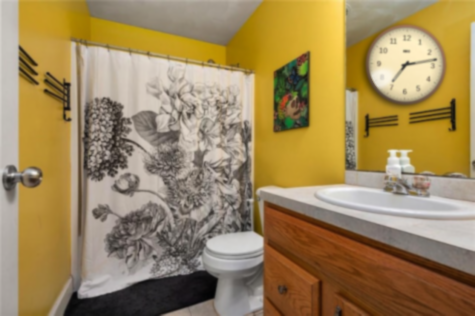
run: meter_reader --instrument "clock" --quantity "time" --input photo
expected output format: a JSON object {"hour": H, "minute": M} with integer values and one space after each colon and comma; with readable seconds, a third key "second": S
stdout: {"hour": 7, "minute": 13}
